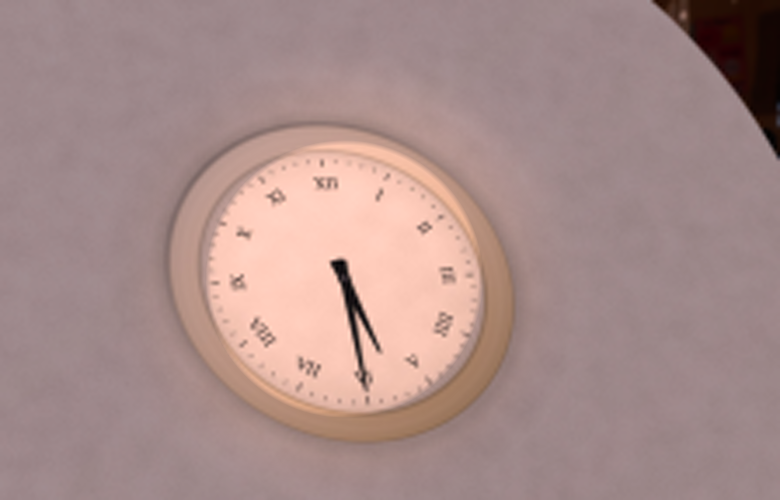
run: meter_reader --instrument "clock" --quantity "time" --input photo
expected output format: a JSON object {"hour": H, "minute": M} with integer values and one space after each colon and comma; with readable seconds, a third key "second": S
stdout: {"hour": 5, "minute": 30}
